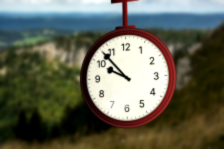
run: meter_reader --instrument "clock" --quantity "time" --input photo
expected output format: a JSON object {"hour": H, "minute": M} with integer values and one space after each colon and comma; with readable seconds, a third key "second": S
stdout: {"hour": 9, "minute": 53}
